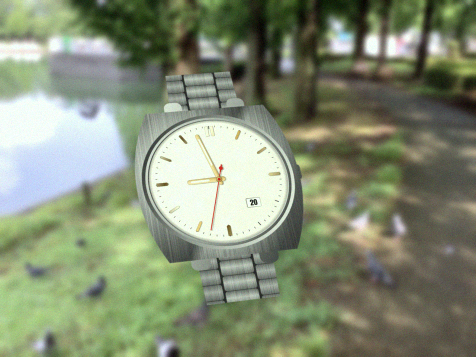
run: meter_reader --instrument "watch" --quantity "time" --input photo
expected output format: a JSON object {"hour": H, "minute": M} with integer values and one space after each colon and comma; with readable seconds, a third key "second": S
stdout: {"hour": 8, "minute": 57, "second": 33}
